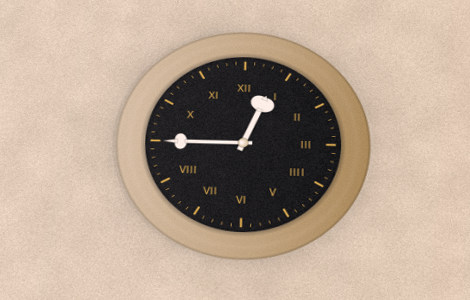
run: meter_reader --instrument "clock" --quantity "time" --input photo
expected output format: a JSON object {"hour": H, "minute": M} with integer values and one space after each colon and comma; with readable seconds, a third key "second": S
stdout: {"hour": 12, "minute": 45}
